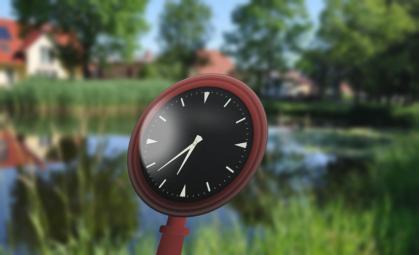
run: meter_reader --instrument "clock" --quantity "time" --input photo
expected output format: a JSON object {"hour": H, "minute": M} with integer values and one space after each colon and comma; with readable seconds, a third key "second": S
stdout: {"hour": 6, "minute": 38}
